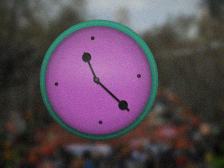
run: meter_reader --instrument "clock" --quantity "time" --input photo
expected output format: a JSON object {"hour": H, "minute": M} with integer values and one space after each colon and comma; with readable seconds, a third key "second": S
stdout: {"hour": 11, "minute": 23}
